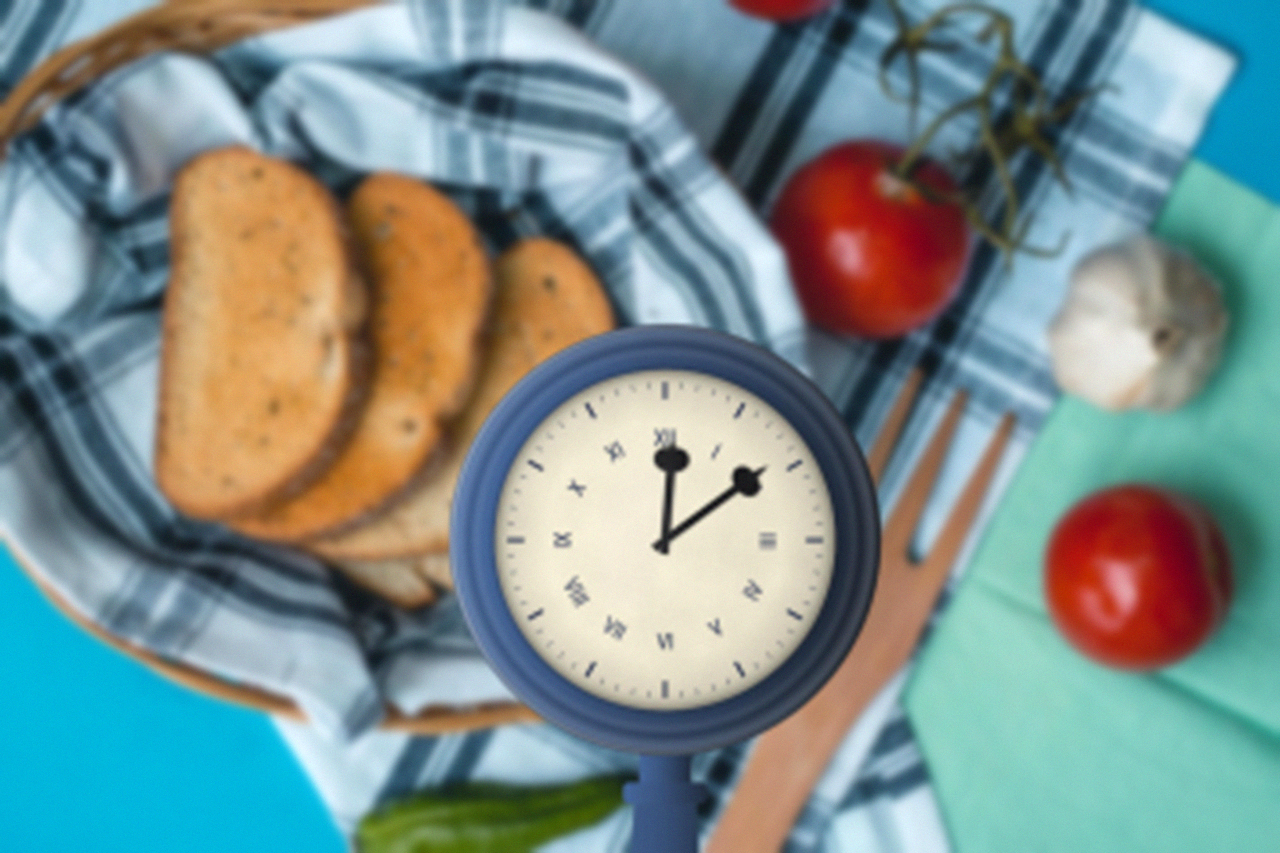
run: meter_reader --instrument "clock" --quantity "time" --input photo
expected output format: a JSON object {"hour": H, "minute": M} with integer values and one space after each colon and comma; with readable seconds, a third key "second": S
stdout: {"hour": 12, "minute": 9}
